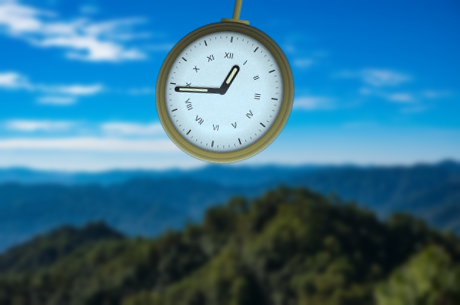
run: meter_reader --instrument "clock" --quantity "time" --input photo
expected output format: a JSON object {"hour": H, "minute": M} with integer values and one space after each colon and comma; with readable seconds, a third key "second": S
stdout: {"hour": 12, "minute": 44}
